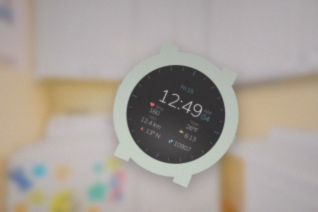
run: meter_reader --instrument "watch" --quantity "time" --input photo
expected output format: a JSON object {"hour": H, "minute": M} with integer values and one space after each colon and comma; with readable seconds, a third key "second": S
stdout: {"hour": 12, "minute": 49}
